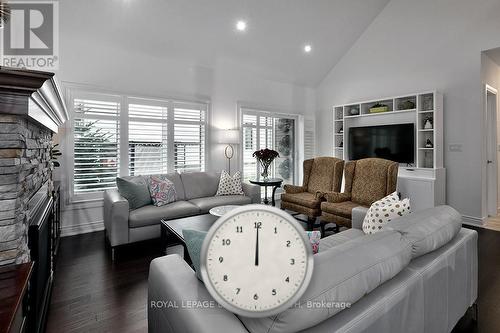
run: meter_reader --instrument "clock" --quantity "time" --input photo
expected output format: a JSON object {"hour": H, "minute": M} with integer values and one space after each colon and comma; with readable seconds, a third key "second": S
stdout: {"hour": 12, "minute": 0}
